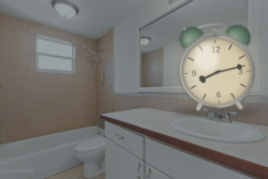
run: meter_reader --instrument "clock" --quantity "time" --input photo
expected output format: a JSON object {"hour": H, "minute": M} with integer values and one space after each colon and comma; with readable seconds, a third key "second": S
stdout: {"hour": 8, "minute": 13}
